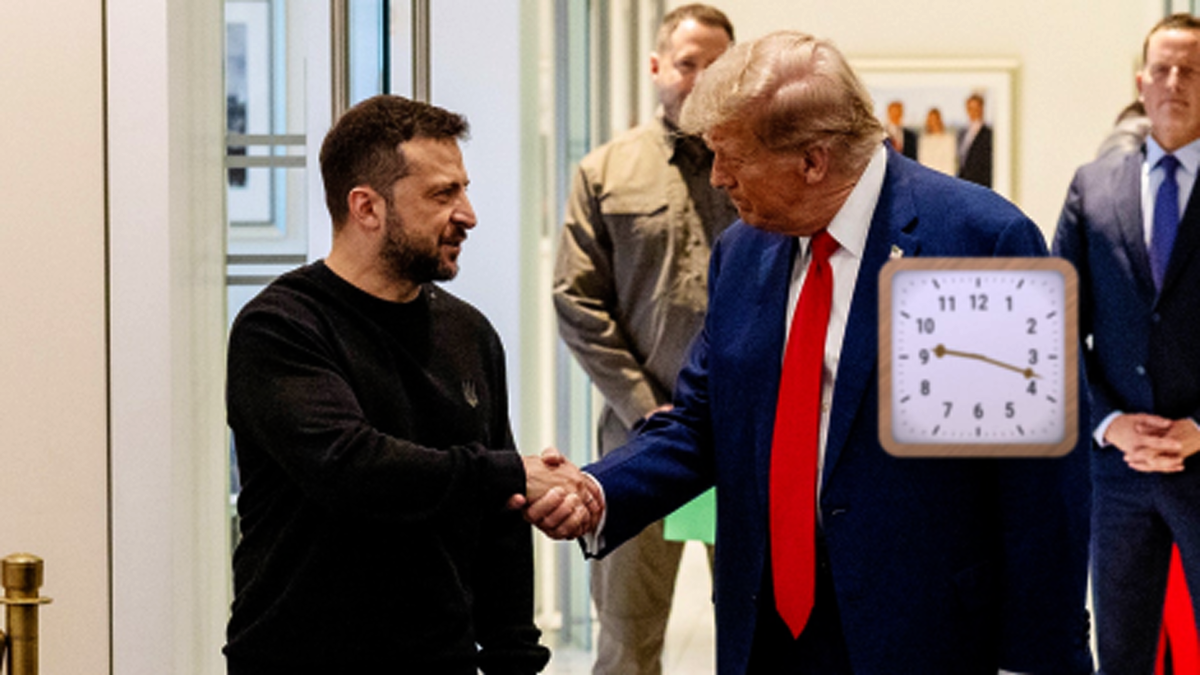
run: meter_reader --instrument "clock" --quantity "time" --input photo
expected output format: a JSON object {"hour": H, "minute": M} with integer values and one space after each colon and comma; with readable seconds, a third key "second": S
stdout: {"hour": 9, "minute": 18}
